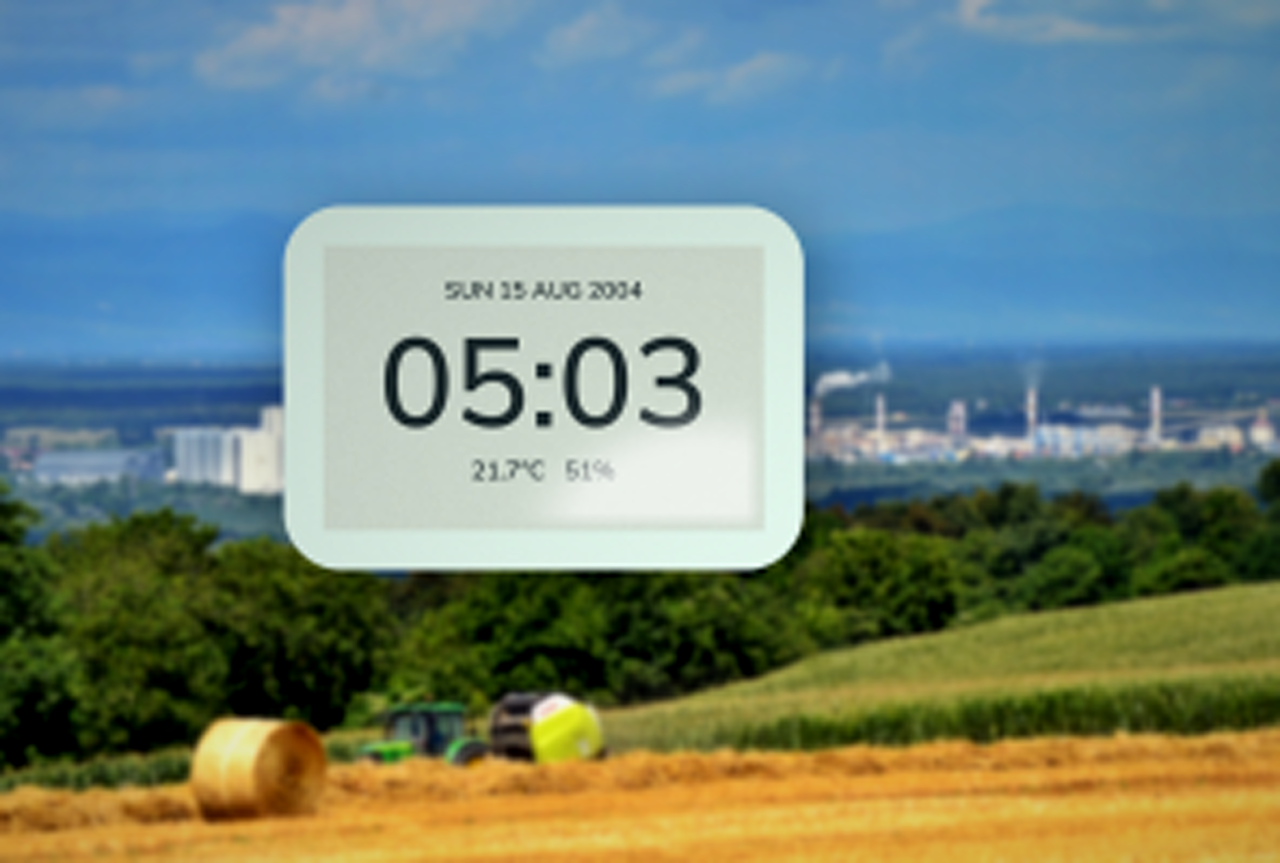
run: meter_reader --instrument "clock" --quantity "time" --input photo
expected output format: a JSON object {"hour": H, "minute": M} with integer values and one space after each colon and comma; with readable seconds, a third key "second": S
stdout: {"hour": 5, "minute": 3}
